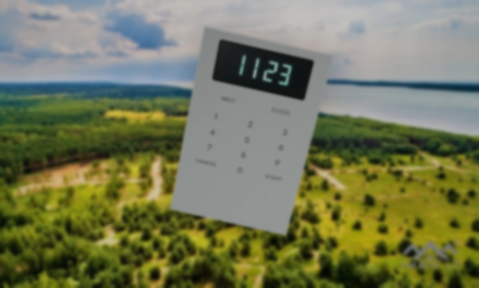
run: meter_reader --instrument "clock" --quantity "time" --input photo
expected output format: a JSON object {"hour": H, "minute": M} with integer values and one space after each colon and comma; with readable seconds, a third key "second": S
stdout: {"hour": 11, "minute": 23}
